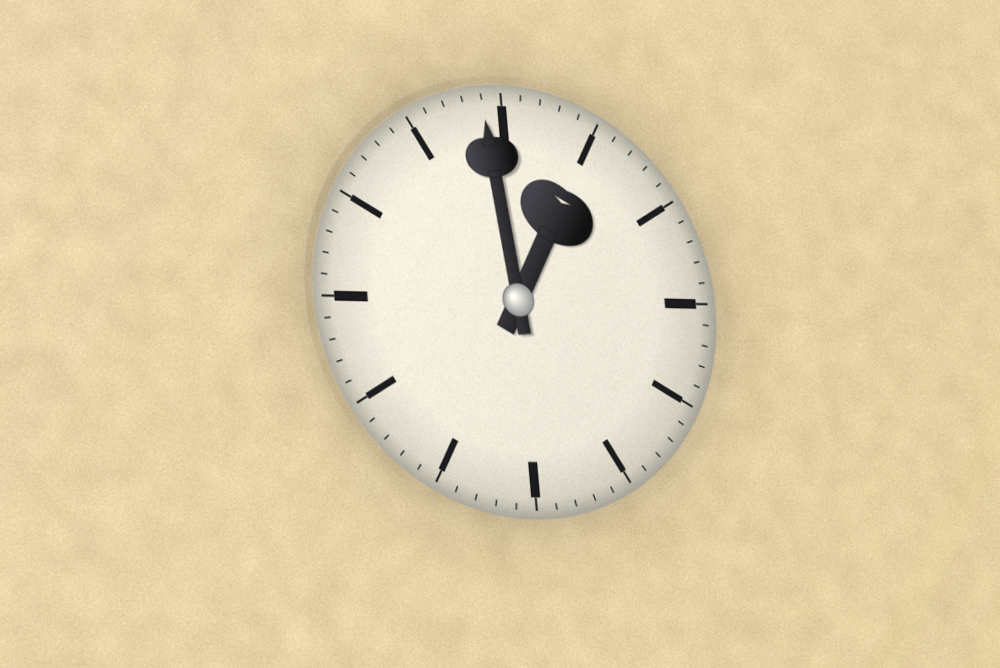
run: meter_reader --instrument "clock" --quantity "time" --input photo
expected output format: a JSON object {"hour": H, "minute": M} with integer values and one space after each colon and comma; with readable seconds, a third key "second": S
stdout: {"hour": 12, "minute": 59}
